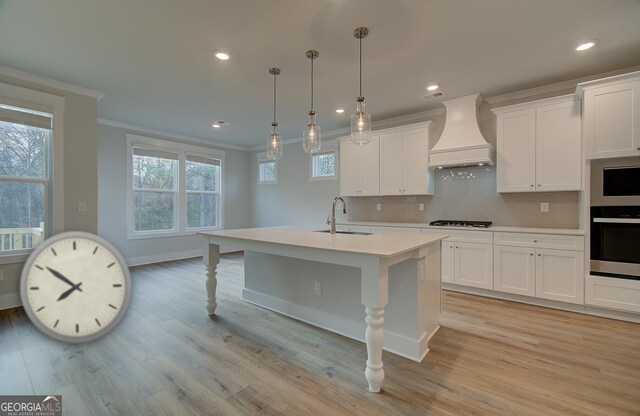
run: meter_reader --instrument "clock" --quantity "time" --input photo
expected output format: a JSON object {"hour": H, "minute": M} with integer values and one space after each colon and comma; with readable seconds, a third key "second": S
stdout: {"hour": 7, "minute": 51}
